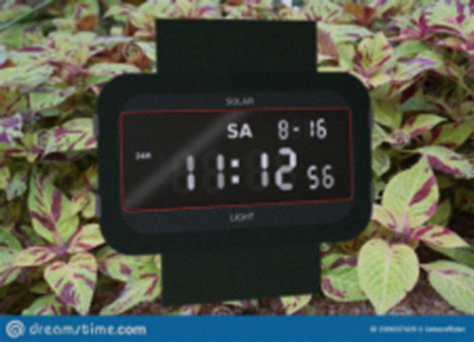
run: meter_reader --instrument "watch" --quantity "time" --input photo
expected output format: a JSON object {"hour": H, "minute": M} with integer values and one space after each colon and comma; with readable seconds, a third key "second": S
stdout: {"hour": 11, "minute": 12, "second": 56}
